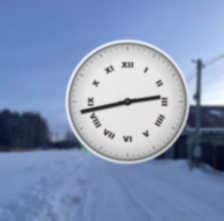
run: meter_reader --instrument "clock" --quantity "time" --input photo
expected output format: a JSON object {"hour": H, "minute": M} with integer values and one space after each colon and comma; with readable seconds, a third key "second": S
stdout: {"hour": 2, "minute": 43}
